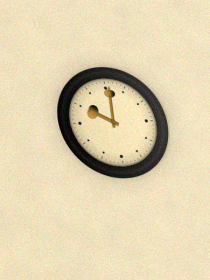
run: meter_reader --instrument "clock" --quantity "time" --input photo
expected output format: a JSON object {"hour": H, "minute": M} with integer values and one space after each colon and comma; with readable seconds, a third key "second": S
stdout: {"hour": 10, "minute": 1}
